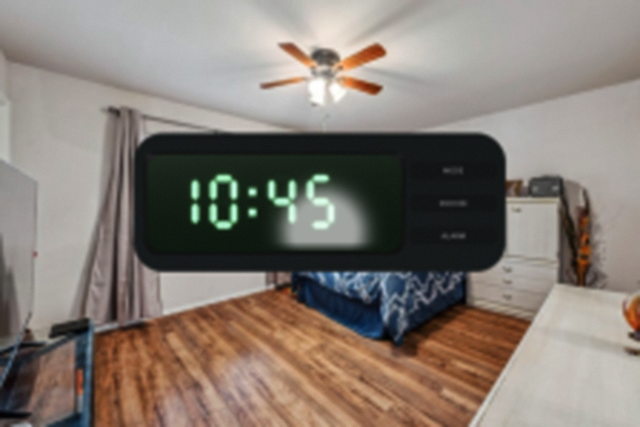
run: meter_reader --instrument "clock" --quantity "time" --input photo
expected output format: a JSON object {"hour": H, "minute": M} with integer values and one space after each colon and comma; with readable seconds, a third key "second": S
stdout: {"hour": 10, "minute": 45}
